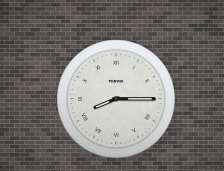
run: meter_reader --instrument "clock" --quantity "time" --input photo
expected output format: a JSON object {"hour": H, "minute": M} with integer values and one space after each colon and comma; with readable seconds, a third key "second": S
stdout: {"hour": 8, "minute": 15}
